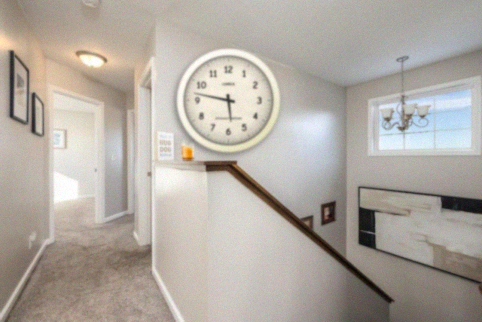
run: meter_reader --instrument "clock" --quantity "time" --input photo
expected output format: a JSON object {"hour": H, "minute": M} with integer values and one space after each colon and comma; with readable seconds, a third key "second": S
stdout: {"hour": 5, "minute": 47}
